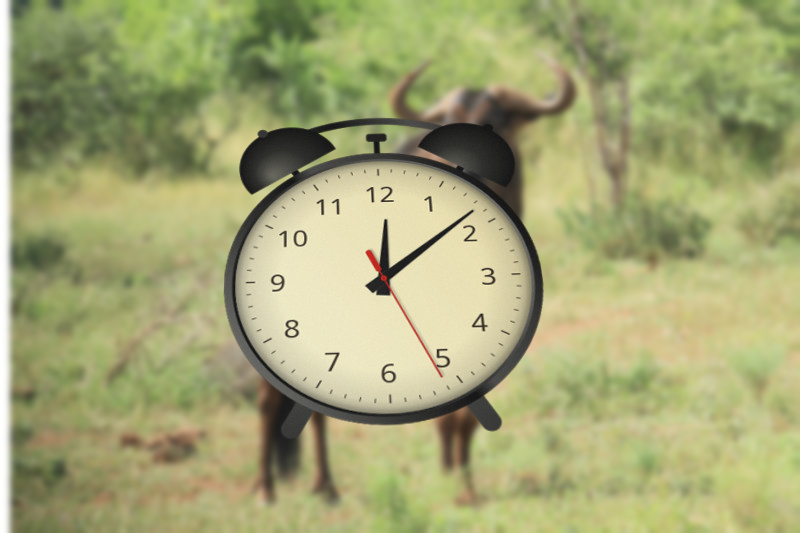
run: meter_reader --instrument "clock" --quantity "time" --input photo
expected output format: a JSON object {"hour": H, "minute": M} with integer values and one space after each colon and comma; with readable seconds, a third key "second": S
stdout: {"hour": 12, "minute": 8, "second": 26}
